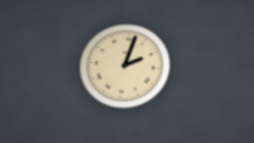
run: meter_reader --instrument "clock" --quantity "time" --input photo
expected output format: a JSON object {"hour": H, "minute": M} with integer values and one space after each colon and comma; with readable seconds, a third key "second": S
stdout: {"hour": 2, "minute": 2}
